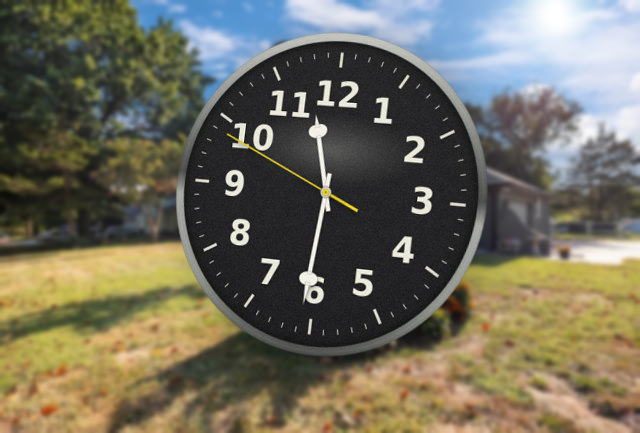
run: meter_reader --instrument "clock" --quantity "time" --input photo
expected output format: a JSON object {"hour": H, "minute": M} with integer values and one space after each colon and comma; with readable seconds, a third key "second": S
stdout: {"hour": 11, "minute": 30, "second": 49}
